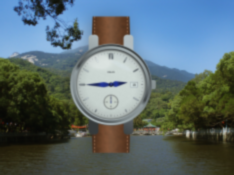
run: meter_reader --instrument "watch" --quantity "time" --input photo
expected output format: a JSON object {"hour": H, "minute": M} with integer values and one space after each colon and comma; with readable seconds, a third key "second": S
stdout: {"hour": 2, "minute": 45}
